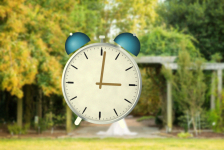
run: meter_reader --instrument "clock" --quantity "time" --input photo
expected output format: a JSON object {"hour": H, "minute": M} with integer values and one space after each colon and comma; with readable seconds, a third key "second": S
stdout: {"hour": 3, "minute": 1}
